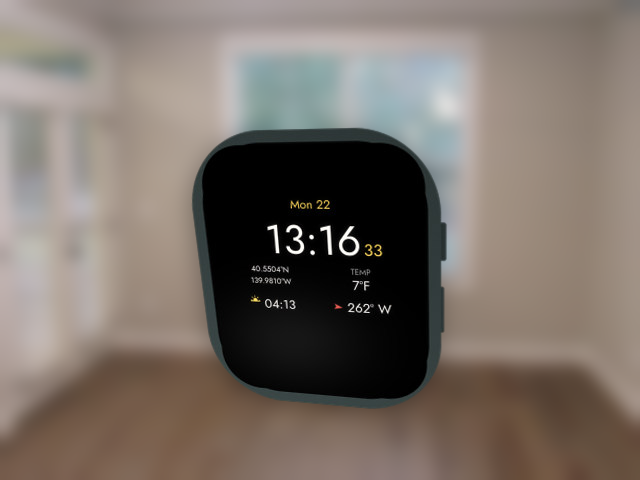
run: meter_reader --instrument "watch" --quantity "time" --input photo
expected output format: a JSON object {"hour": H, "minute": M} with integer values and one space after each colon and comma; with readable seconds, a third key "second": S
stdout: {"hour": 13, "minute": 16, "second": 33}
